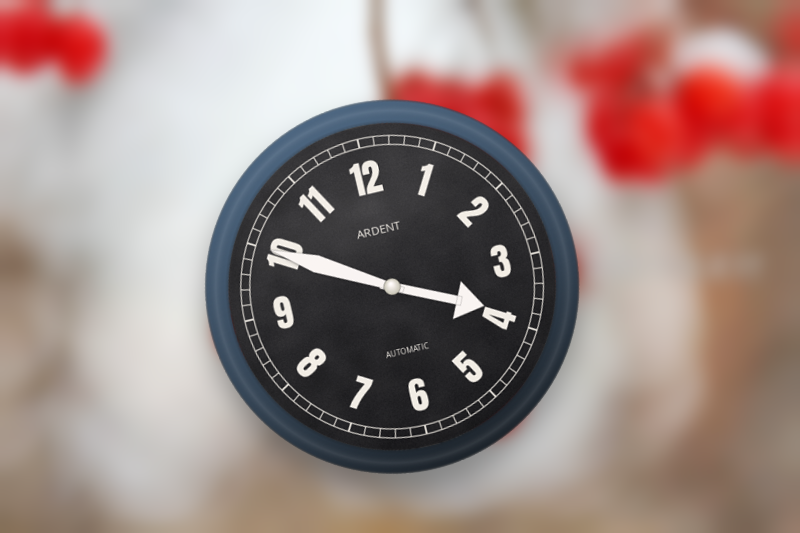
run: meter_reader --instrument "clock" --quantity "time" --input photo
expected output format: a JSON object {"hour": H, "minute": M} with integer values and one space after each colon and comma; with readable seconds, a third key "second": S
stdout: {"hour": 3, "minute": 50}
